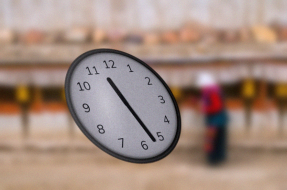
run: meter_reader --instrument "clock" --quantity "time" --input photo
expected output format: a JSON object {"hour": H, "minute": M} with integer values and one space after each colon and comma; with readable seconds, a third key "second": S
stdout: {"hour": 11, "minute": 27}
